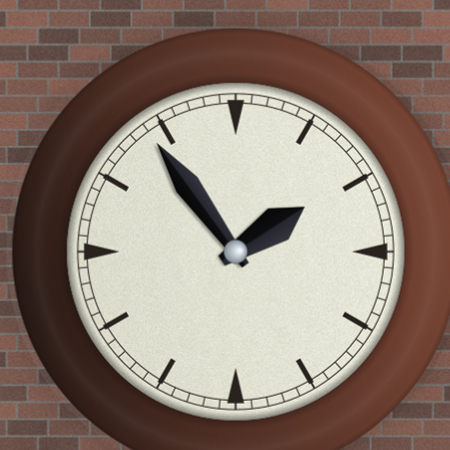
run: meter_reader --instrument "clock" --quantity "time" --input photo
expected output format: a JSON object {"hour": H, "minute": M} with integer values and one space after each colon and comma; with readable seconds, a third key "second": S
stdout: {"hour": 1, "minute": 54}
